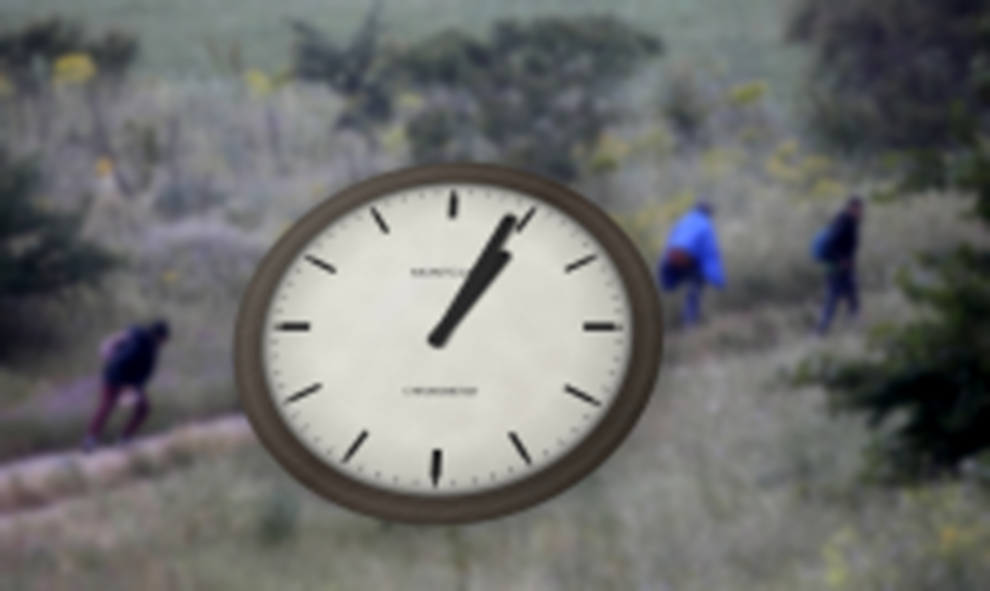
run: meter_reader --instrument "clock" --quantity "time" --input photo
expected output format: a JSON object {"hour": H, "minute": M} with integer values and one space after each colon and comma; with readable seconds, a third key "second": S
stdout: {"hour": 1, "minute": 4}
